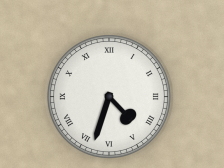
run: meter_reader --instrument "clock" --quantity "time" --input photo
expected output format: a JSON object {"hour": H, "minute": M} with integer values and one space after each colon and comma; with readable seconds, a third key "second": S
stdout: {"hour": 4, "minute": 33}
